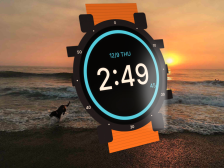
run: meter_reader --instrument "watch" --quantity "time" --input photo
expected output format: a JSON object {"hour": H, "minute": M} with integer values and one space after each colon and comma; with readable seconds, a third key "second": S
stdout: {"hour": 2, "minute": 49}
